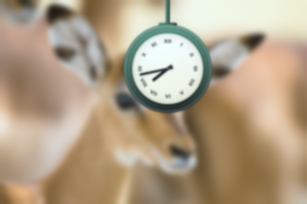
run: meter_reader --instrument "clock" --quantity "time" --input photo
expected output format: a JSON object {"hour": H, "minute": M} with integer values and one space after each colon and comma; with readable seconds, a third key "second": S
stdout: {"hour": 7, "minute": 43}
